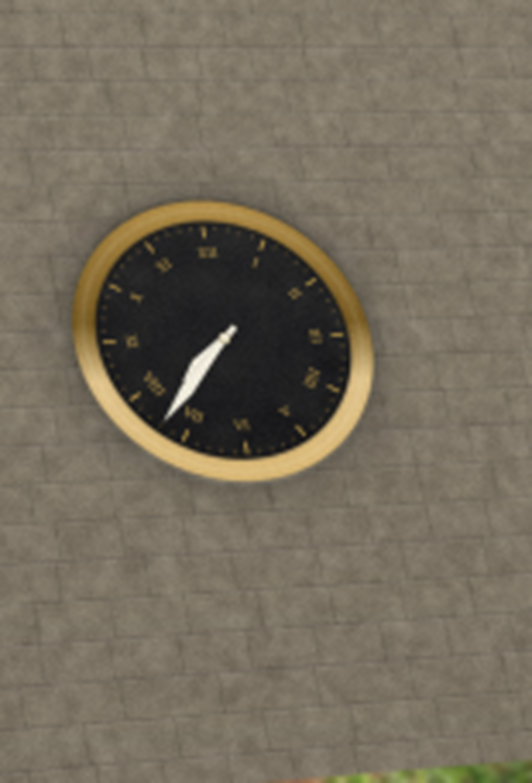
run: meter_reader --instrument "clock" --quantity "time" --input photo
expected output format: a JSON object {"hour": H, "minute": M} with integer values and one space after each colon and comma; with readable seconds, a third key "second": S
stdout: {"hour": 7, "minute": 37}
